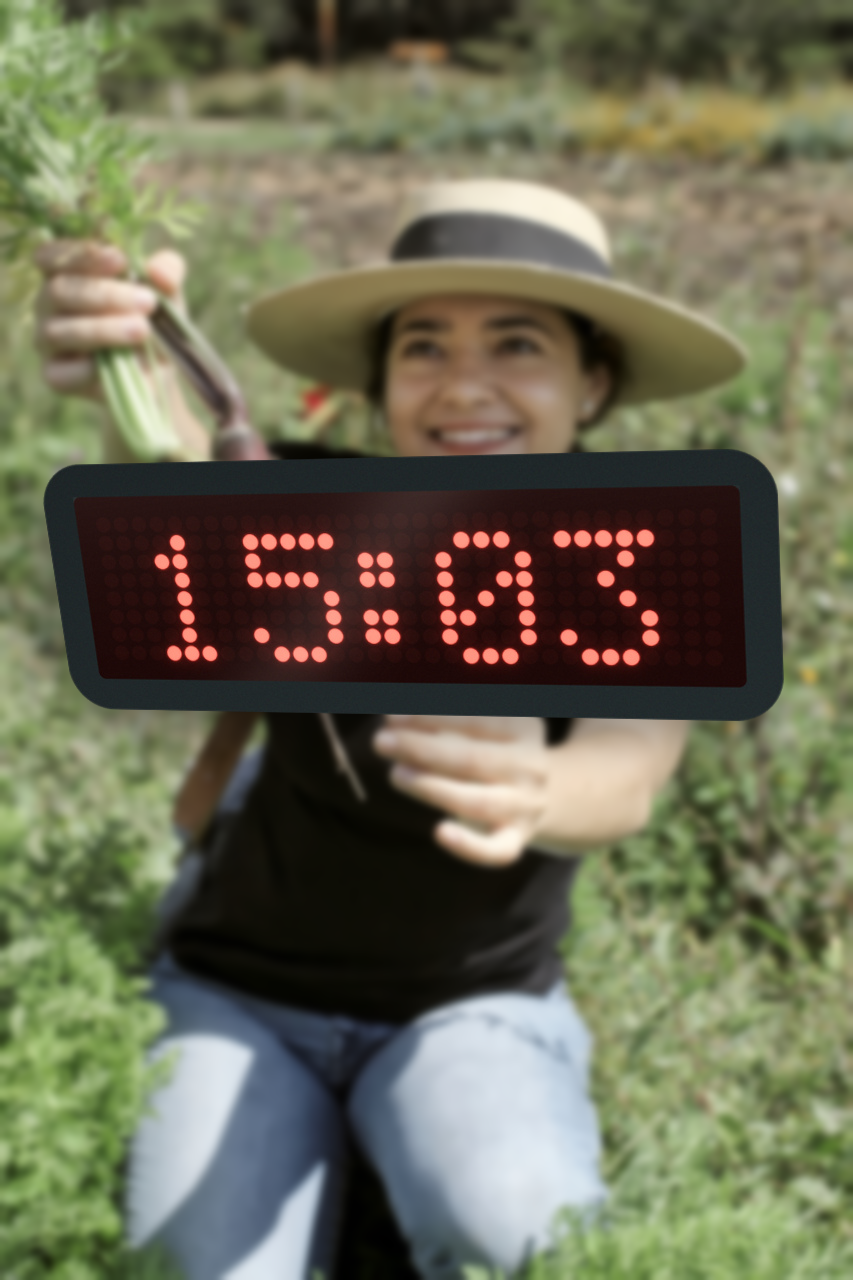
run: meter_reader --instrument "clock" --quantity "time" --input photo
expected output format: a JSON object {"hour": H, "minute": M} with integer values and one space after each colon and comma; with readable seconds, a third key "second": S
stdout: {"hour": 15, "minute": 3}
